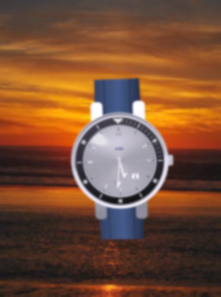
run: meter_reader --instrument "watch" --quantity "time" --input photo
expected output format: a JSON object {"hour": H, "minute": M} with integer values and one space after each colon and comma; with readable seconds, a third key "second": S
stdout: {"hour": 5, "minute": 31}
